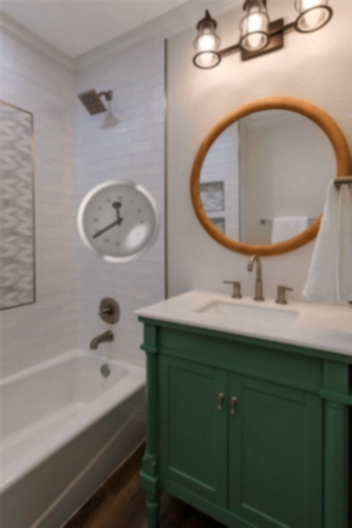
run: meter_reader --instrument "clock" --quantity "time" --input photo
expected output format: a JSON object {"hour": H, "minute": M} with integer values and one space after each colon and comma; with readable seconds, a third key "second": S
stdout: {"hour": 11, "minute": 39}
